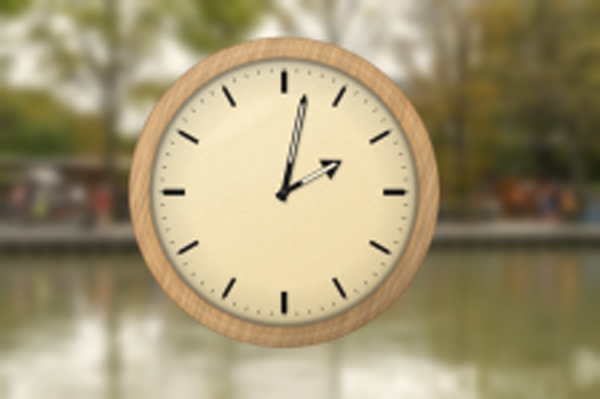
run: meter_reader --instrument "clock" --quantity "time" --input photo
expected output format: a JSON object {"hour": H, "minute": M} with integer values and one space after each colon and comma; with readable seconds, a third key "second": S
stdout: {"hour": 2, "minute": 2}
